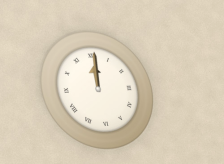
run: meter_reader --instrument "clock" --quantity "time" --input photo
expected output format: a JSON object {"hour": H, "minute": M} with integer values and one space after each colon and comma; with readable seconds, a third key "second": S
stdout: {"hour": 12, "minute": 1}
